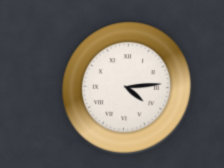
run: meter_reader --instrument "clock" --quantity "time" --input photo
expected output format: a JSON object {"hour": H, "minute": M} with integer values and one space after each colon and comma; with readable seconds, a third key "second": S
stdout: {"hour": 4, "minute": 14}
